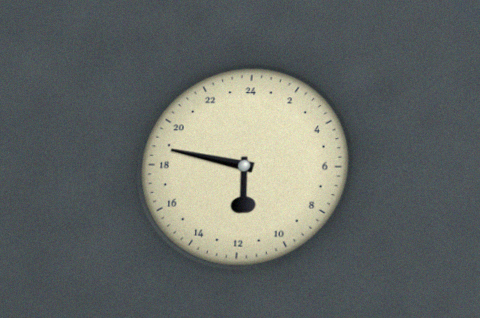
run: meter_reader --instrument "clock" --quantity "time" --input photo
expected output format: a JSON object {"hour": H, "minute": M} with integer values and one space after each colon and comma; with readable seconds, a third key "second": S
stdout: {"hour": 11, "minute": 47}
